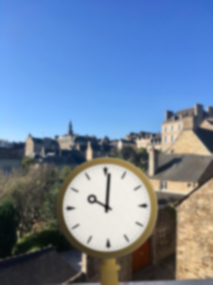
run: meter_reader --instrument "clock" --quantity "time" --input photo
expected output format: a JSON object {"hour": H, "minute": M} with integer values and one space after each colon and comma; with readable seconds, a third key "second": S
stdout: {"hour": 10, "minute": 1}
